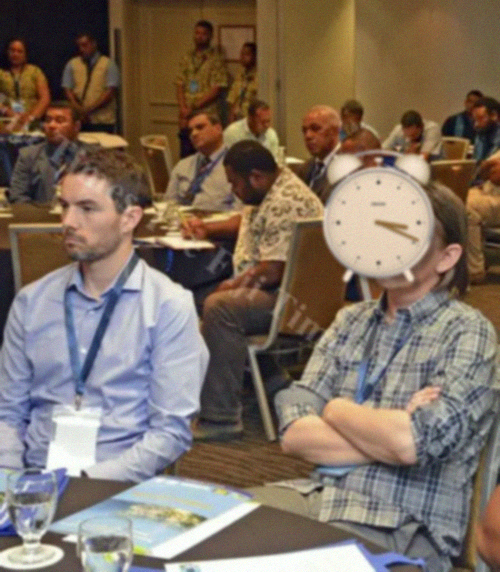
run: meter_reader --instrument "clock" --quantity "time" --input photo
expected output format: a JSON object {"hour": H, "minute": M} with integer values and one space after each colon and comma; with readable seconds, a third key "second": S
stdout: {"hour": 3, "minute": 19}
